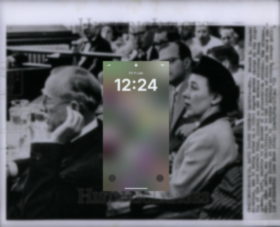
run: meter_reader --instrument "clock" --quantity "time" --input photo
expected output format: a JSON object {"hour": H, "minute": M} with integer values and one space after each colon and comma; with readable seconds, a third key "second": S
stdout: {"hour": 12, "minute": 24}
